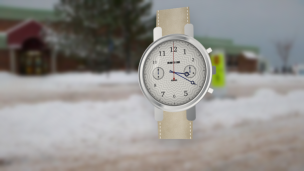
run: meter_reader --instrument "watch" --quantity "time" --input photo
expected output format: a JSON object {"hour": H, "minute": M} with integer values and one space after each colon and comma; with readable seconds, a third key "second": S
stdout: {"hour": 3, "minute": 20}
